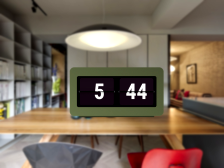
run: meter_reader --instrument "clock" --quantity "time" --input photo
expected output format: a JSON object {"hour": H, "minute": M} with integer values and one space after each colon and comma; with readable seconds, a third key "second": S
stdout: {"hour": 5, "minute": 44}
